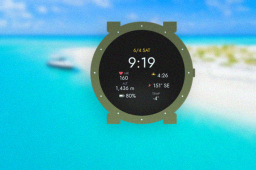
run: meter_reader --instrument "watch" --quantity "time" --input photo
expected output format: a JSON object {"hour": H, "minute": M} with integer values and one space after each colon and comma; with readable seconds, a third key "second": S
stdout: {"hour": 9, "minute": 19}
